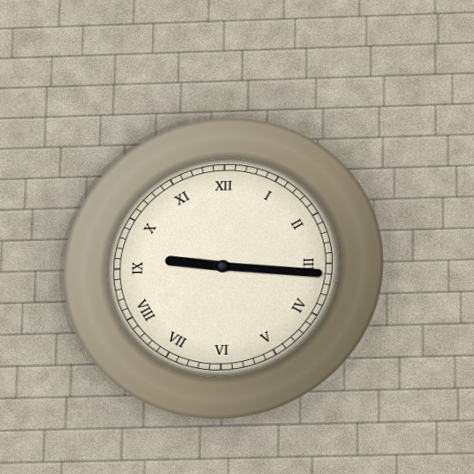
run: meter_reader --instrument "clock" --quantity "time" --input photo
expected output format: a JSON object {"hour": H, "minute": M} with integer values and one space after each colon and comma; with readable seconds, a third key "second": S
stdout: {"hour": 9, "minute": 16}
